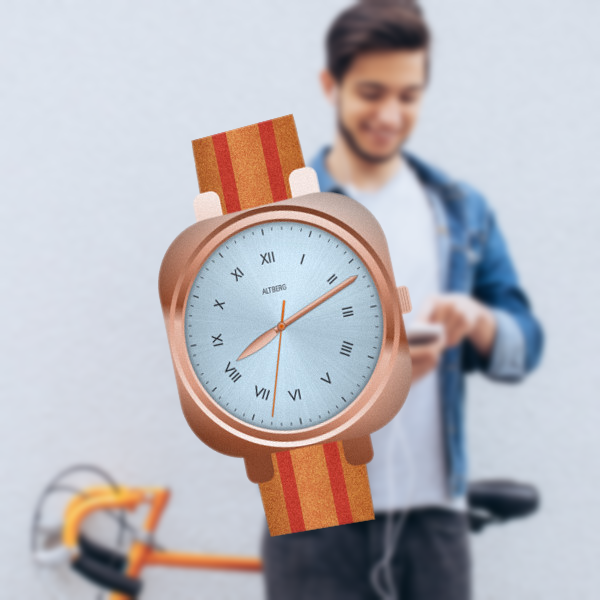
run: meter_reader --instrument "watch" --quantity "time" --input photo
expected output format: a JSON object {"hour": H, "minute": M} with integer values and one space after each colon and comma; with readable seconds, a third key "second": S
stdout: {"hour": 8, "minute": 11, "second": 33}
